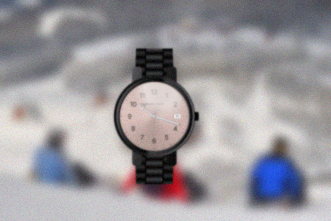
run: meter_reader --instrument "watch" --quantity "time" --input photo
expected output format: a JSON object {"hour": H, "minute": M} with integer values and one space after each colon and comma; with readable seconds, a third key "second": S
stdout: {"hour": 10, "minute": 18}
